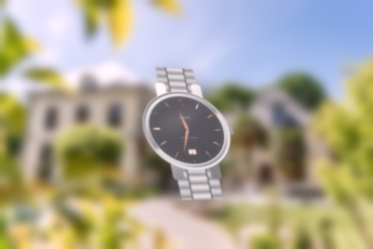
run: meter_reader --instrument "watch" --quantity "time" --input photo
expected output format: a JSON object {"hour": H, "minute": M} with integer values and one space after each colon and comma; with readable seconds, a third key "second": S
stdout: {"hour": 11, "minute": 33}
